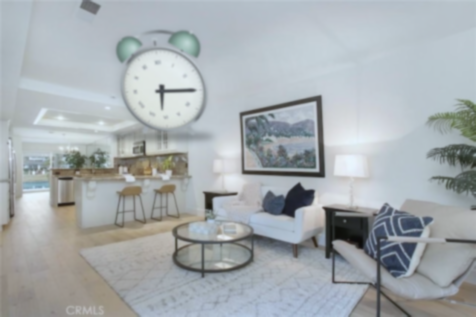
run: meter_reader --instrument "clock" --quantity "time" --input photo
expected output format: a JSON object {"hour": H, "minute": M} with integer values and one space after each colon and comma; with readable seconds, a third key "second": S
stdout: {"hour": 6, "minute": 15}
